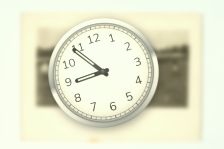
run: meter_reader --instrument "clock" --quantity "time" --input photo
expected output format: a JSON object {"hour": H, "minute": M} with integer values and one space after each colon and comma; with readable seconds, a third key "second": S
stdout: {"hour": 8, "minute": 54}
